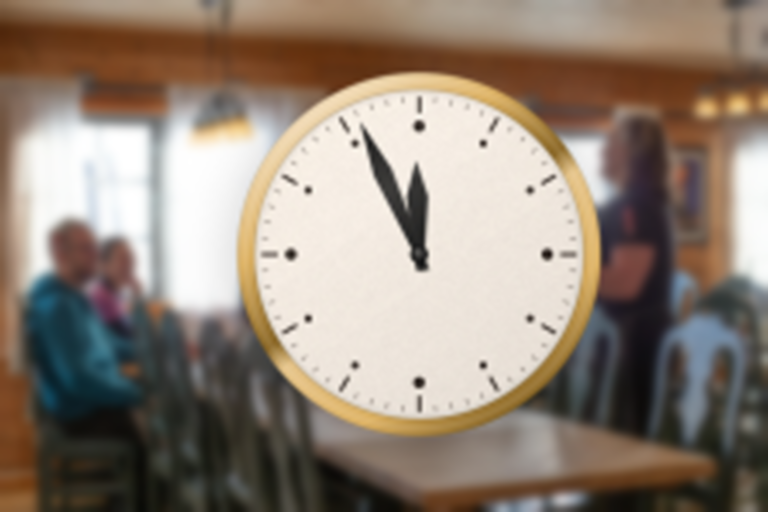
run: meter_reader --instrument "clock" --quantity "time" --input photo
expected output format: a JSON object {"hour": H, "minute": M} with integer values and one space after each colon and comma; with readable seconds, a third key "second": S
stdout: {"hour": 11, "minute": 56}
